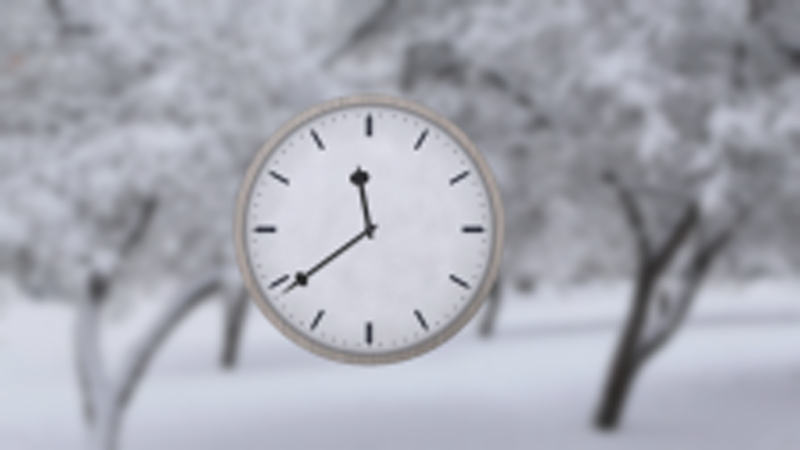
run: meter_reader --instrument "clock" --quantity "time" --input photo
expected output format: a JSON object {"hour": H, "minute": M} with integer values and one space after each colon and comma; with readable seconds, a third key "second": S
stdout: {"hour": 11, "minute": 39}
